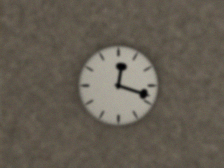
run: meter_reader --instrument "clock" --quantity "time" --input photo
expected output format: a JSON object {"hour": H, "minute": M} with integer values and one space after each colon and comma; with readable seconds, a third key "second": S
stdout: {"hour": 12, "minute": 18}
